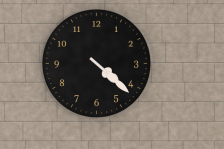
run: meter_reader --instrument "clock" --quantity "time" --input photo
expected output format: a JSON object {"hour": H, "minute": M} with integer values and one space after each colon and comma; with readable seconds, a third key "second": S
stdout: {"hour": 4, "minute": 22}
